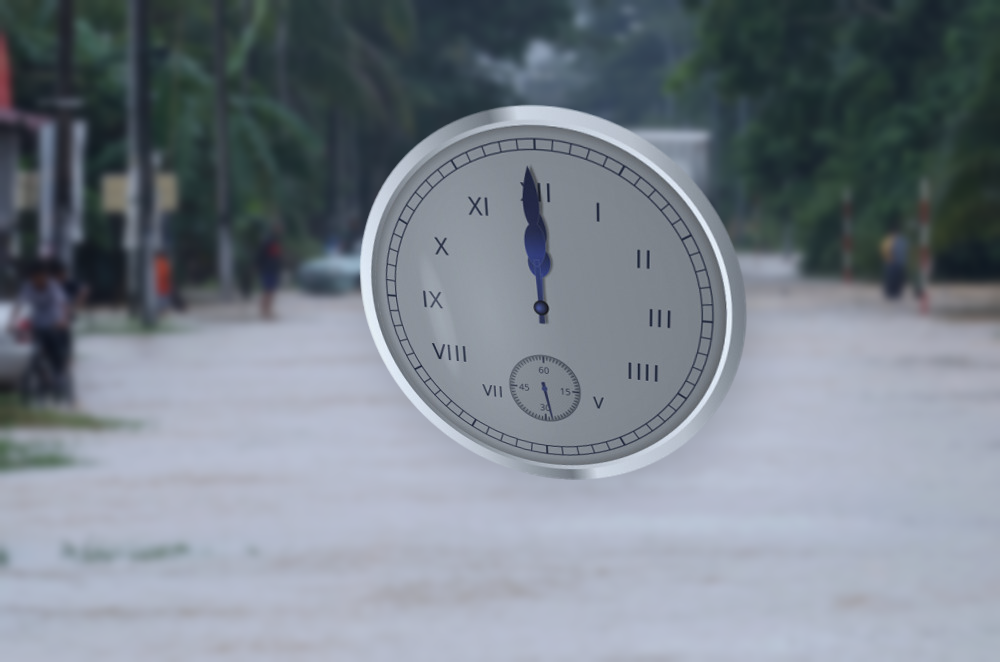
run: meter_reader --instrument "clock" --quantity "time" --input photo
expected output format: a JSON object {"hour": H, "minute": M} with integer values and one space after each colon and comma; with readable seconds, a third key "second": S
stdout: {"hour": 11, "minute": 59, "second": 28}
